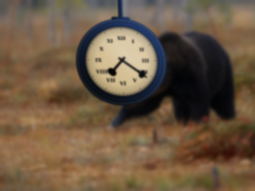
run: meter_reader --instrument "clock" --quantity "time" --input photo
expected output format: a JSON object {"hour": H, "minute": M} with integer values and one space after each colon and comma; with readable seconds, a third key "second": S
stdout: {"hour": 7, "minute": 21}
